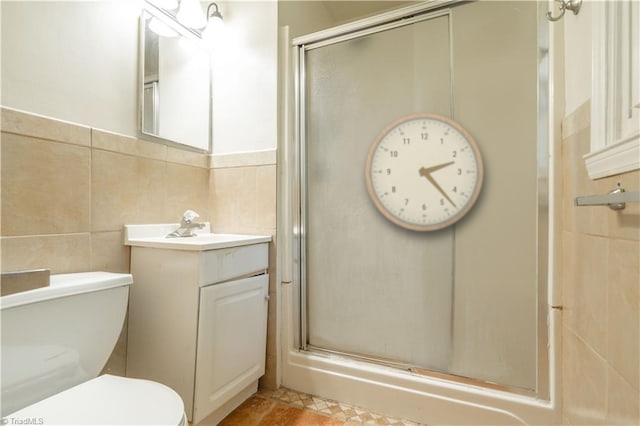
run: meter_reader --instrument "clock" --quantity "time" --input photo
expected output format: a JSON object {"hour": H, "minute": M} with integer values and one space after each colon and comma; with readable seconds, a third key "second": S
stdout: {"hour": 2, "minute": 23}
